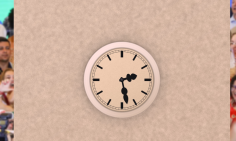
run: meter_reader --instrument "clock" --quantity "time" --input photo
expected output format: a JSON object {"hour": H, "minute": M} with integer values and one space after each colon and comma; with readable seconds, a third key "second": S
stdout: {"hour": 2, "minute": 28}
